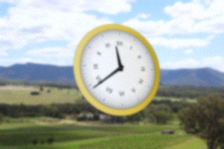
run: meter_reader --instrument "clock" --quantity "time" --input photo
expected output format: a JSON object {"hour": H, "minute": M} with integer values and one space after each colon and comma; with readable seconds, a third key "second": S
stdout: {"hour": 11, "minute": 39}
